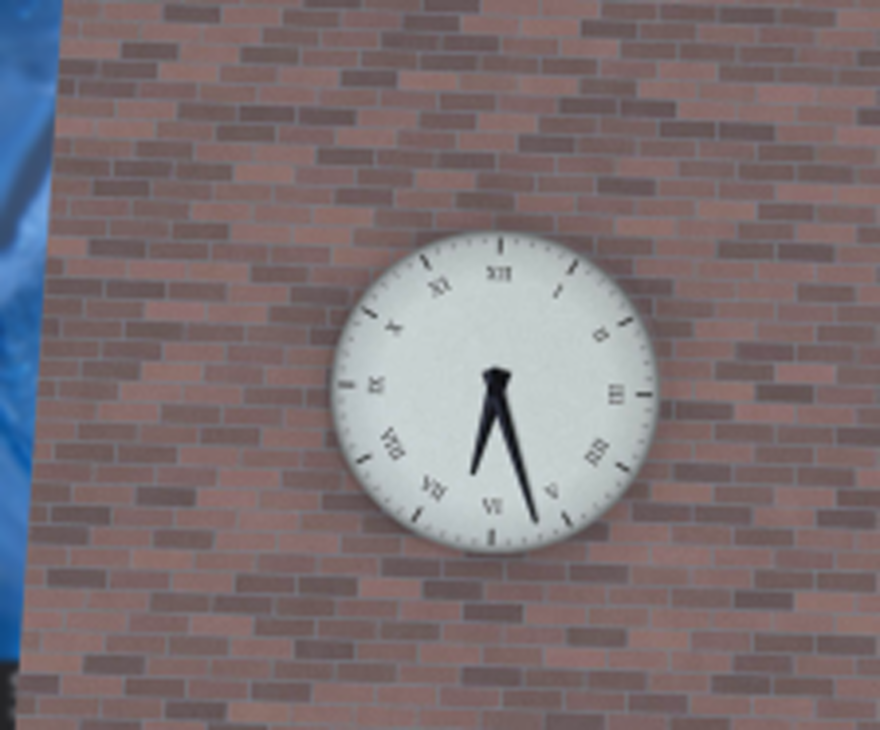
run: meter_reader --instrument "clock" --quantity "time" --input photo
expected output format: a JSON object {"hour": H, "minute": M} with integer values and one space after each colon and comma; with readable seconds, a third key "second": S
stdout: {"hour": 6, "minute": 27}
